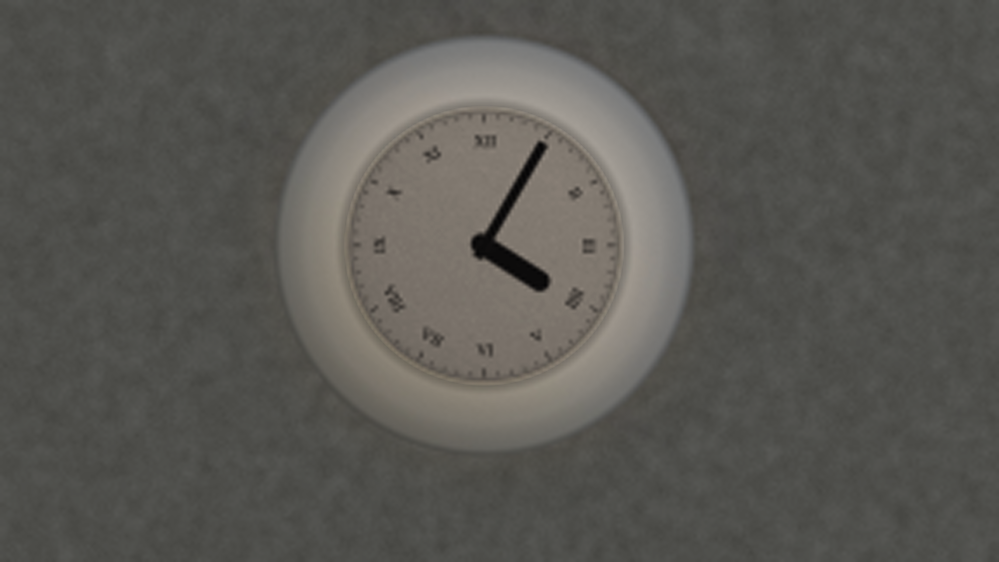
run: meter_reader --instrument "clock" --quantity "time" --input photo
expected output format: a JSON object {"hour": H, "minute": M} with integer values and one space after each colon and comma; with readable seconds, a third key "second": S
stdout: {"hour": 4, "minute": 5}
